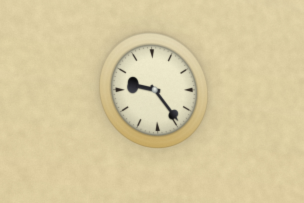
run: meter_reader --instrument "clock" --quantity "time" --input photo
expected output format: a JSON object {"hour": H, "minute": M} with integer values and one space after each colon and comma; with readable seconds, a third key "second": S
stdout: {"hour": 9, "minute": 24}
